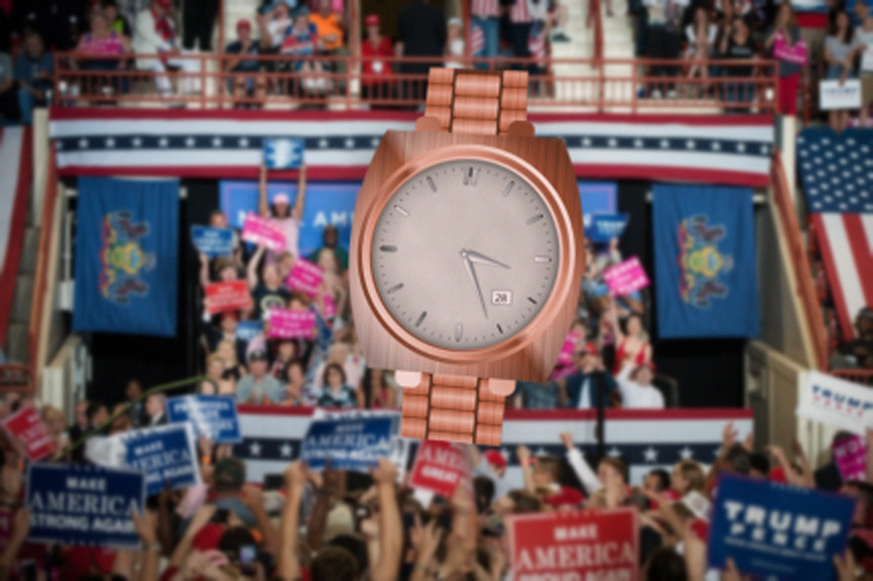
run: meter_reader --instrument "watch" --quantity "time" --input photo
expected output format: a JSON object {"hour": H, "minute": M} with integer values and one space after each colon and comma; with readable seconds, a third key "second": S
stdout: {"hour": 3, "minute": 26}
